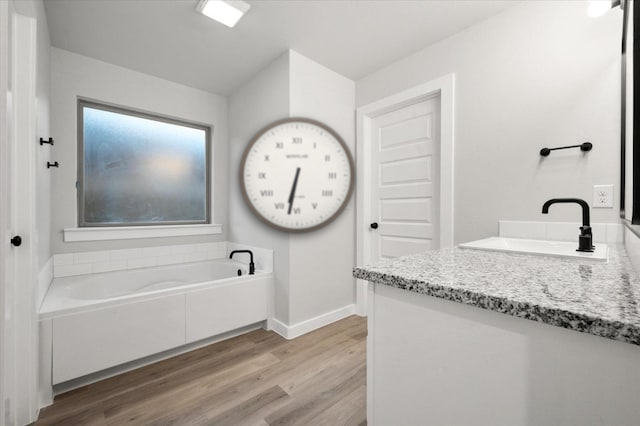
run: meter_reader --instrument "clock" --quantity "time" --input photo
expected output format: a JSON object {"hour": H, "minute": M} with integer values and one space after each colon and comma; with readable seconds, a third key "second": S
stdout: {"hour": 6, "minute": 32}
